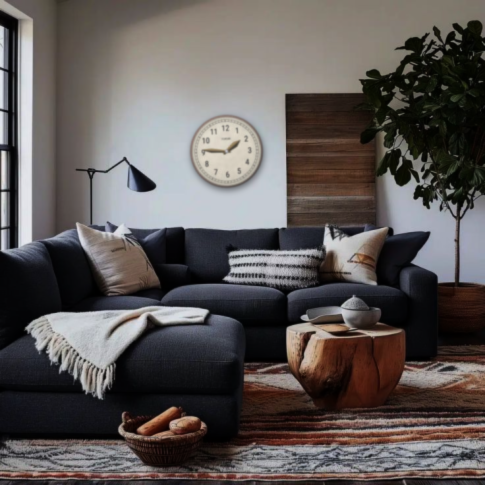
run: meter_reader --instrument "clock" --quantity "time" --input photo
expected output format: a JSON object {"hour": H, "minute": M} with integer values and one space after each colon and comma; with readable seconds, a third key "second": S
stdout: {"hour": 1, "minute": 46}
